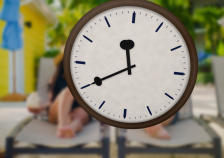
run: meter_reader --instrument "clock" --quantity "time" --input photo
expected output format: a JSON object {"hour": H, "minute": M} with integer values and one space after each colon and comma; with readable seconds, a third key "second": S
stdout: {"hour": 11, "minute": 40}
